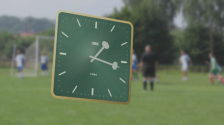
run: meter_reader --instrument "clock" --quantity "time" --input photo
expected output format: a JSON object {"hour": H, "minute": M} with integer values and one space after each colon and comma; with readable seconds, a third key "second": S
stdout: {"hour": 1, "minute": 17}
